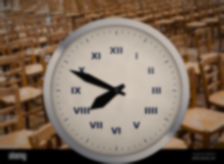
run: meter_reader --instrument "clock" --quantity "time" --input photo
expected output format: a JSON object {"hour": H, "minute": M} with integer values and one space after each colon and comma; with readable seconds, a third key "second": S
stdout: {"hour": 7, "minute": 49}
